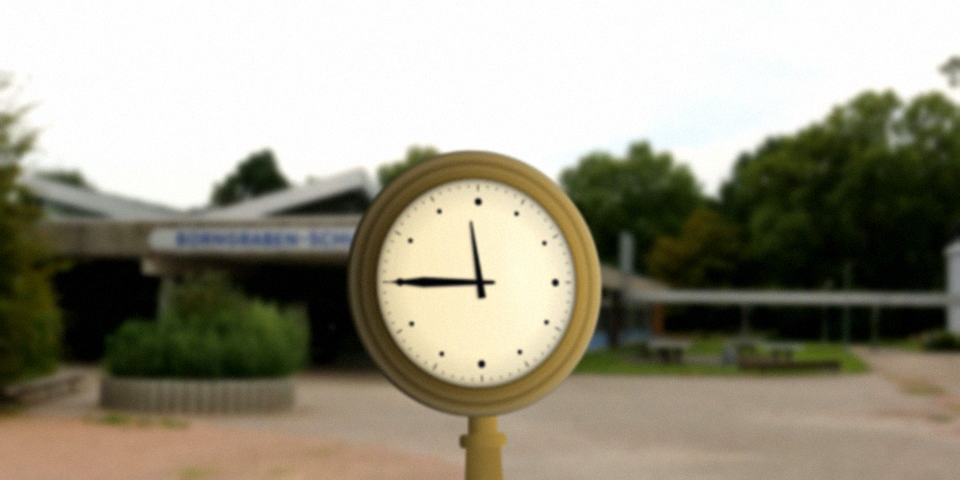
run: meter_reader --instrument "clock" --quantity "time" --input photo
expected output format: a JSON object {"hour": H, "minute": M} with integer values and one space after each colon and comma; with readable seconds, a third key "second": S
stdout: {"hour": 11, "minute": 45}
